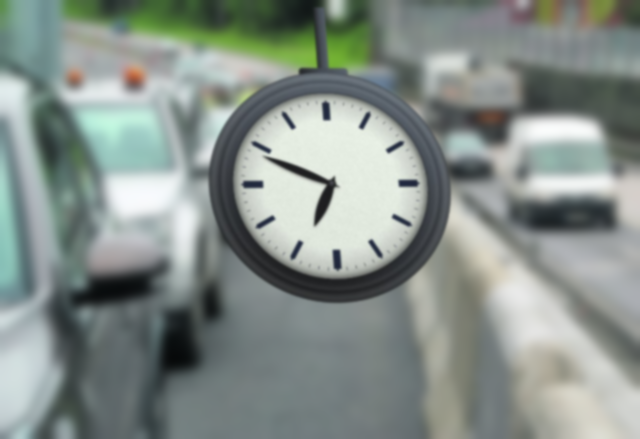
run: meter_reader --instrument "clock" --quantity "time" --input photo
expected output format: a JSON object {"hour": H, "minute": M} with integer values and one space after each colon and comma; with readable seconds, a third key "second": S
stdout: {"hour": 6, "minute": 49}
